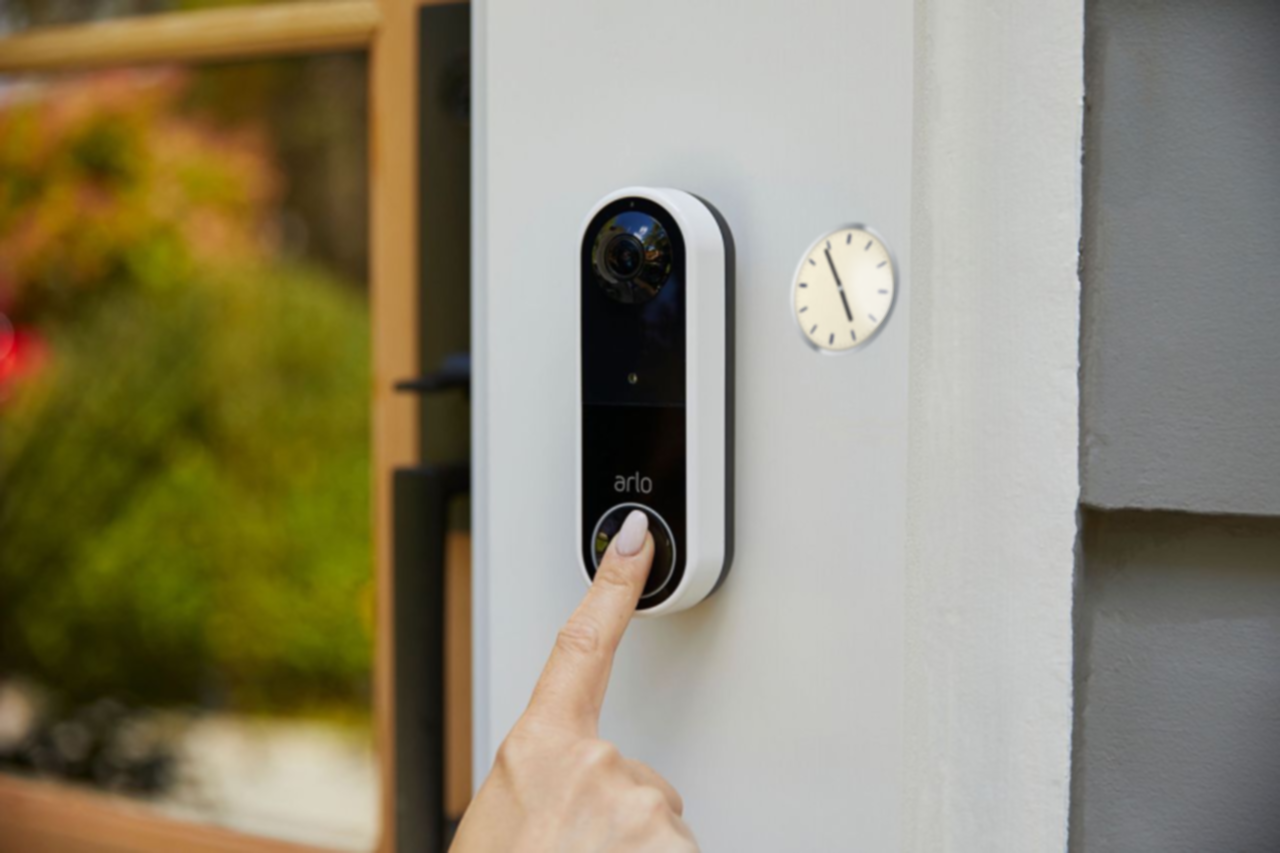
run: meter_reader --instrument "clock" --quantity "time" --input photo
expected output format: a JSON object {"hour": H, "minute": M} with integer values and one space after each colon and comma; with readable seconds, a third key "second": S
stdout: {"hour": 4, "minute": 54}
